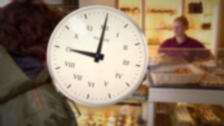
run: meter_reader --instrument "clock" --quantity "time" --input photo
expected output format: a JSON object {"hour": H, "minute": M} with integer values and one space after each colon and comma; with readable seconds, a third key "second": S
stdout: {"hour": 9, "minute": 0}
